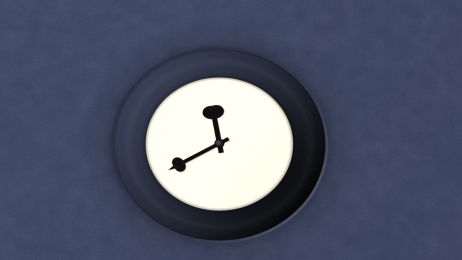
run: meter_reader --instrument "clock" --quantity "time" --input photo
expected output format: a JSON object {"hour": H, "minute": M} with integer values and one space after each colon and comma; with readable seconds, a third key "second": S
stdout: {"hour": 11, "minute": 40}
